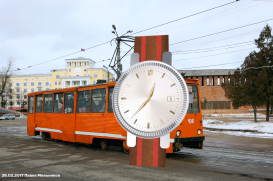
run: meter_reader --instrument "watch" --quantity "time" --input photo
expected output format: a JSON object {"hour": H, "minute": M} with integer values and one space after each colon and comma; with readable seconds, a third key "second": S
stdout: {"hour": 12, "minute": 37}
